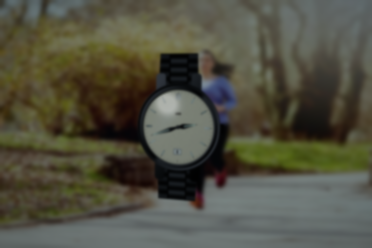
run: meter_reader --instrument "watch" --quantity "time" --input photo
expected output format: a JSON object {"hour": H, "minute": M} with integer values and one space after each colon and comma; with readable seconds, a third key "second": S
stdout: {"hour": 2, "minute": 42}
